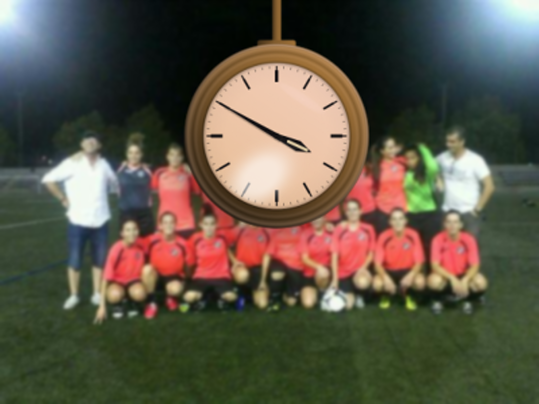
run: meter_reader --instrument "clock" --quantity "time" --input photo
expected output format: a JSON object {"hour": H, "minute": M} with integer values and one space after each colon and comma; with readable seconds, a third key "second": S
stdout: {"hour": 3, "minute": 50}
